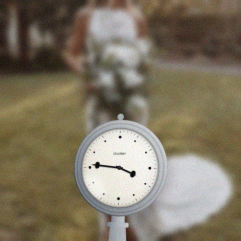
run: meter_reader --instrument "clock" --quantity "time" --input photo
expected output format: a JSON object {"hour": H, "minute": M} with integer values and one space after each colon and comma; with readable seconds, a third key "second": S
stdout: {"hour": 3, "minute": 46}
